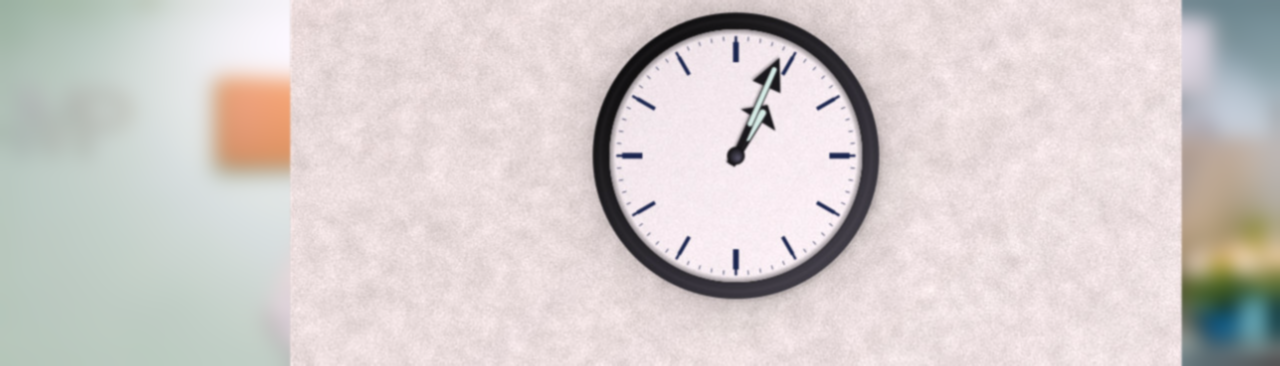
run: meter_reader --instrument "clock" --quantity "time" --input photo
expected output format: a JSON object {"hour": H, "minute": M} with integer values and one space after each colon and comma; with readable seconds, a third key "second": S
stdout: {"hour": 1, "minute": 4}
